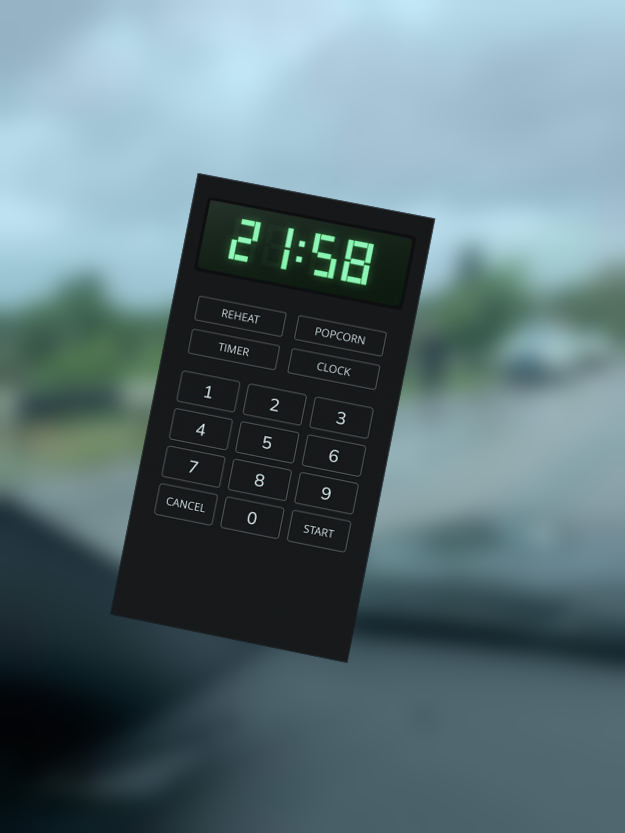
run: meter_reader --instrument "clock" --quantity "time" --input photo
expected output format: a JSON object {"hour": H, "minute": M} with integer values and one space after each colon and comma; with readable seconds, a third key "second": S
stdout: {"hour": 21, "minute": 58}
